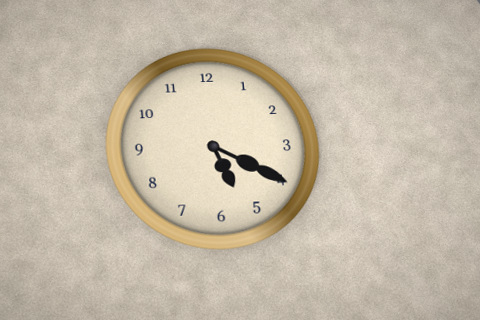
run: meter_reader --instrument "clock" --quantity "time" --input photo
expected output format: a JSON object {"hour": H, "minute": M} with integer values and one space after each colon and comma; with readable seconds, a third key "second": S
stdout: {"hour": 5, "minute": 20}
